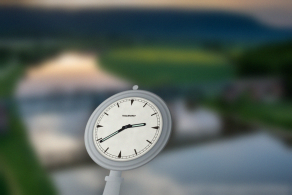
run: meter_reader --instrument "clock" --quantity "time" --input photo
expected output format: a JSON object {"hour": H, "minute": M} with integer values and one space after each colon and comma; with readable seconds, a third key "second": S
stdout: {"hour": 2, "minute": 39}
